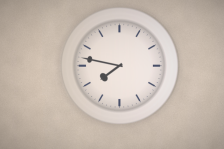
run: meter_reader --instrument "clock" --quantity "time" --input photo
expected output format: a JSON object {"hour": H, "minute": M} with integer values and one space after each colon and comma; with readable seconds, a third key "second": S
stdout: {"hour": 7, "minute": 47}
